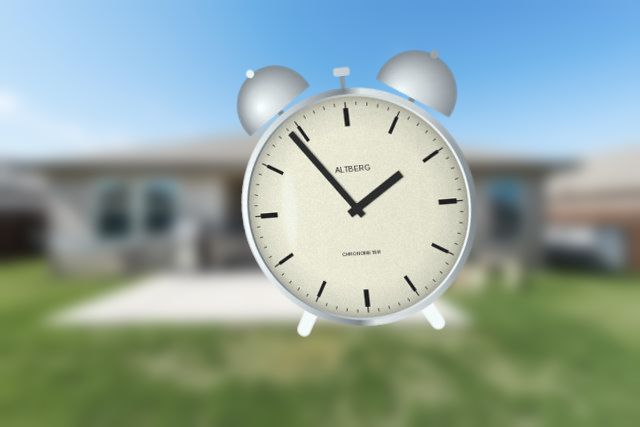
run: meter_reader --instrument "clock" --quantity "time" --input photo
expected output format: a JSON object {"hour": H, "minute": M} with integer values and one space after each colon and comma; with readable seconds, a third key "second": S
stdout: {"hour": 1, "minute": 54}
